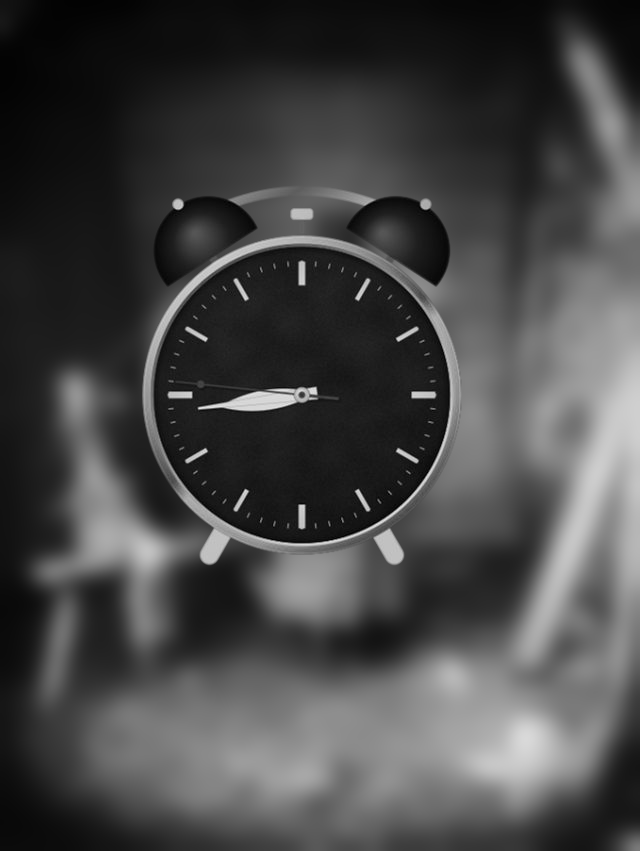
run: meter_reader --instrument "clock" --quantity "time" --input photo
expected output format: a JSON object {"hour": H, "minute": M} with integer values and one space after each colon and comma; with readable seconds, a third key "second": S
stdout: {"hour": 8, "minute": 43, "second": 46}
